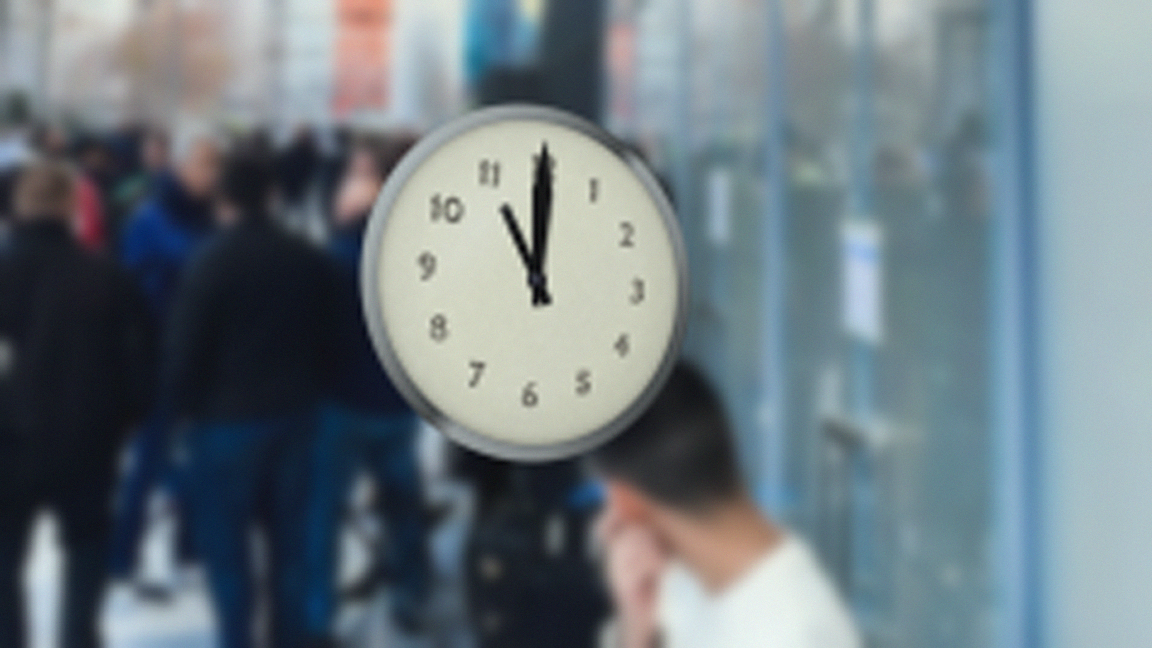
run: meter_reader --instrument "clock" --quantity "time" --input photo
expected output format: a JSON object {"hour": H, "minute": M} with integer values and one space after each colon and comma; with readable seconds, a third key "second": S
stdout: {"hour": 11, "minute": 0}
